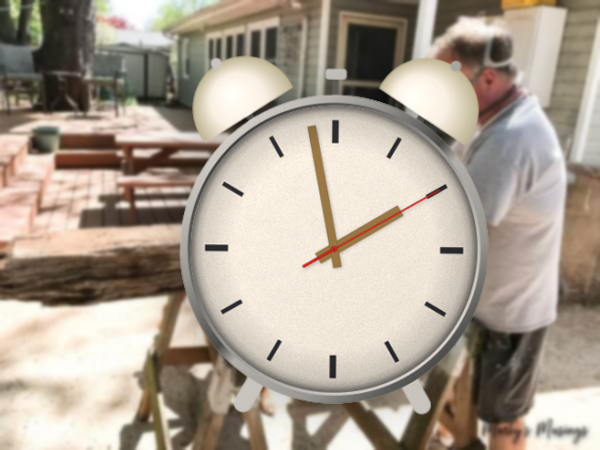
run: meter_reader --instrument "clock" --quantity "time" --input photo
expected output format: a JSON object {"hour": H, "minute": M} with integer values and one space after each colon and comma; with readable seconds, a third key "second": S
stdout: {"hour": 1, "minute": 58, "second": 10}
